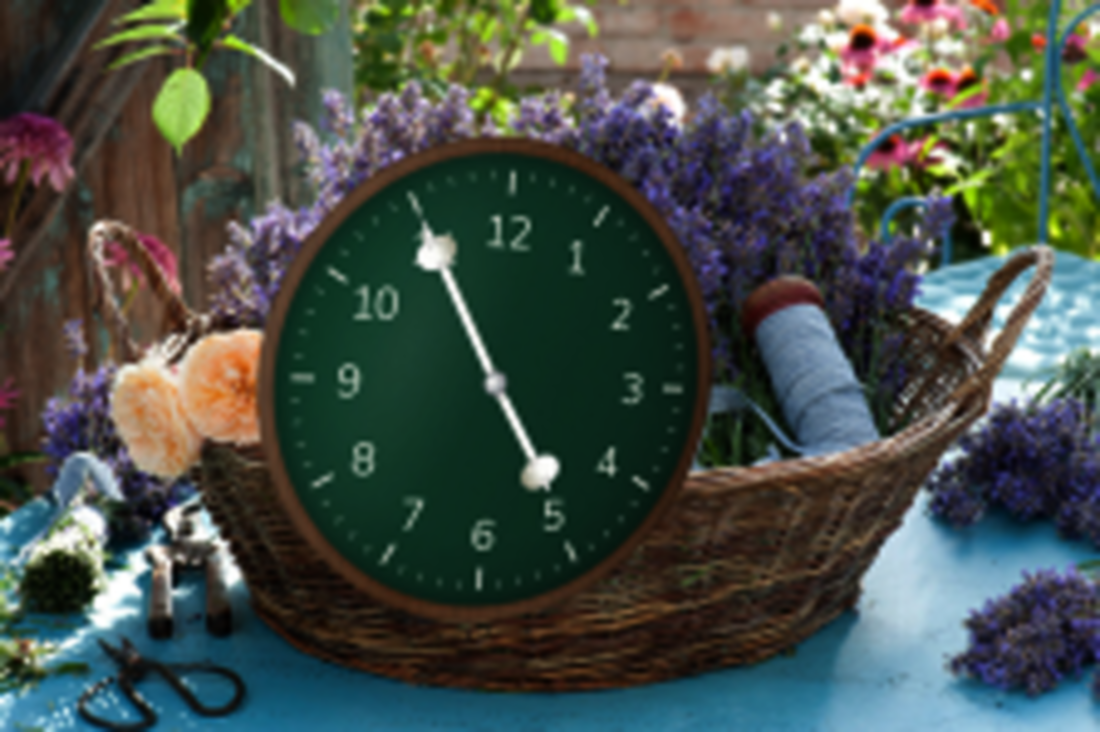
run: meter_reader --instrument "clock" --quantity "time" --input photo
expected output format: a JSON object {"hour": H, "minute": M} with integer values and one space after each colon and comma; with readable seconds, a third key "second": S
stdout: {"hour": 4, "minute": 55}
